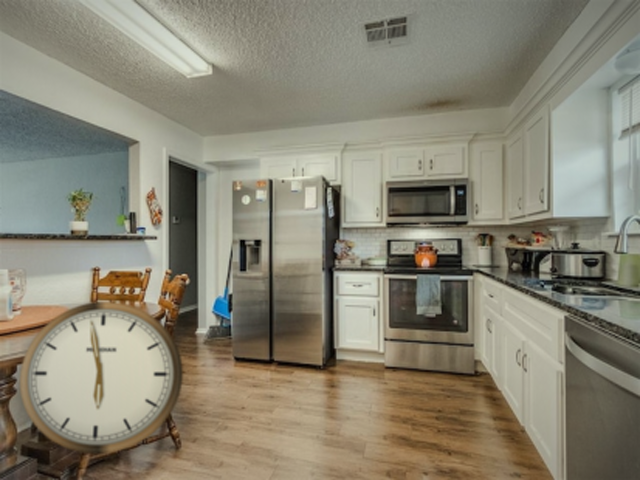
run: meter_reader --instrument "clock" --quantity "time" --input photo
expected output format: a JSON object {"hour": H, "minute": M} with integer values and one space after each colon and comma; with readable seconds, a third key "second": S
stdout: {"hour": 5, "minute": 58}
